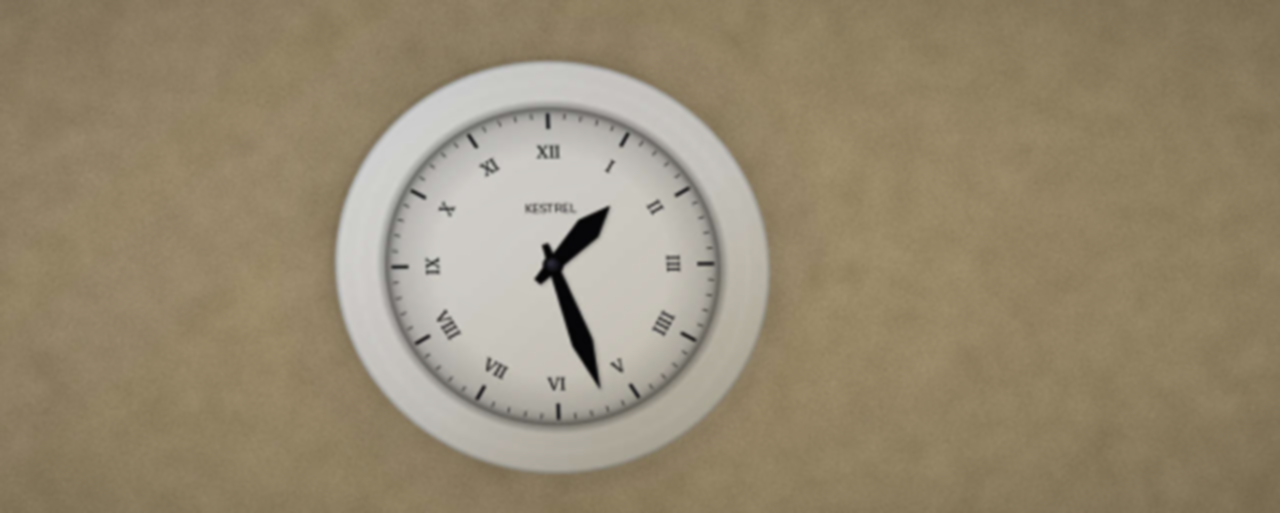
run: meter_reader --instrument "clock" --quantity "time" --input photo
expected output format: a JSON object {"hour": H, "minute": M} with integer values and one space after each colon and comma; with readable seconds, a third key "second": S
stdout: {"hour": 1, "minute": 27}
